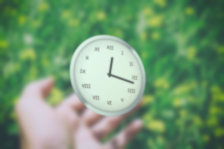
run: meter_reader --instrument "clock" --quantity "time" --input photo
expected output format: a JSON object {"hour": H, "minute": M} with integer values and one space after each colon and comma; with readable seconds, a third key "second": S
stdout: {"hour": 12, "minute": 17}
